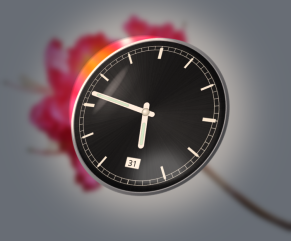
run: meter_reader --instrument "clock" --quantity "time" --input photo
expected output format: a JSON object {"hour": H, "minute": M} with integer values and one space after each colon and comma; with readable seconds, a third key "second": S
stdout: {"hour": 5, "minute": 47}
